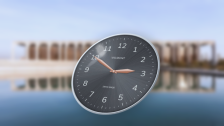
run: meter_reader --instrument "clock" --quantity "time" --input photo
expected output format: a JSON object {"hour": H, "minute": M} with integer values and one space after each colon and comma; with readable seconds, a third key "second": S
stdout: {"hour": 2, "minute": 50}
